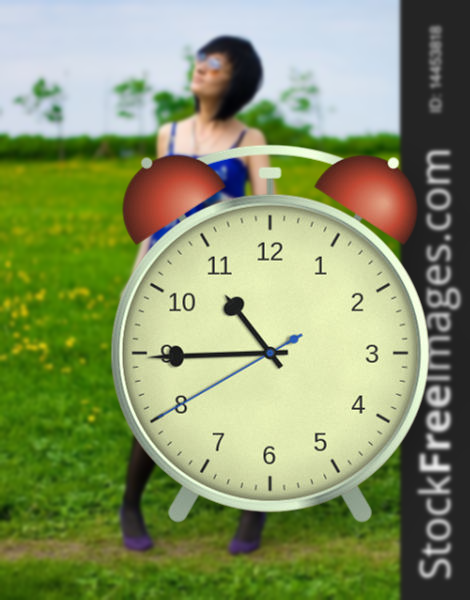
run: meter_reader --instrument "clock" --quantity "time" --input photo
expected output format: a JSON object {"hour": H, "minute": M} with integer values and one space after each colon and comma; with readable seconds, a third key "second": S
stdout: {"hour": 10, "minute": 44, "second": 40}
